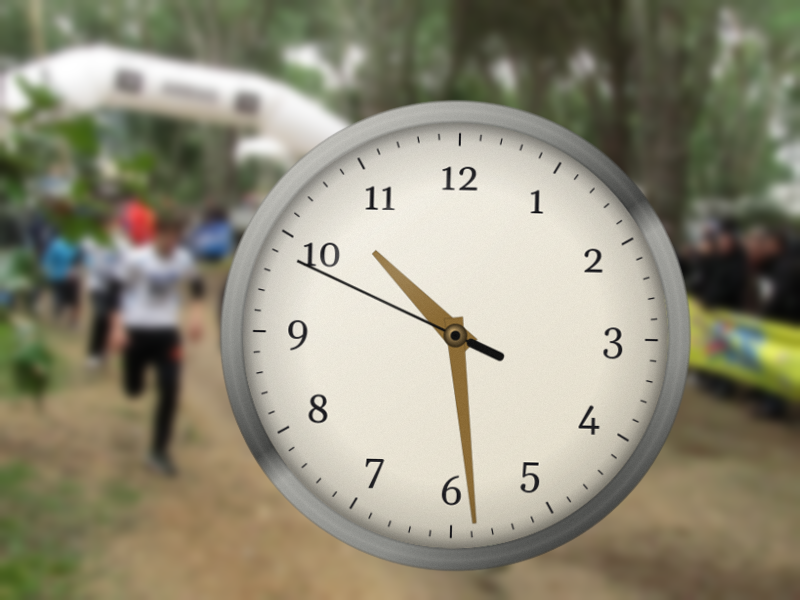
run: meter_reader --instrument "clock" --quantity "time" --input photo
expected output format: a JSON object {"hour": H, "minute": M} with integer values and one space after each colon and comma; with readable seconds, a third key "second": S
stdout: {"hour": 10, "minute": 28, "second": 49}
